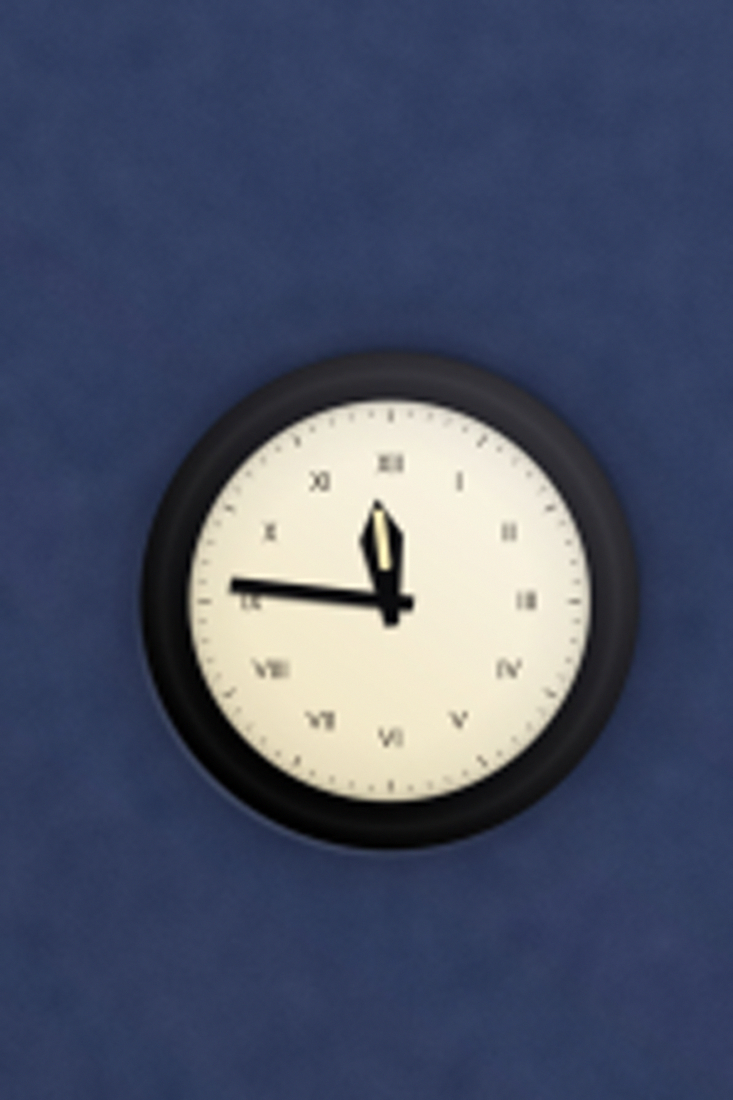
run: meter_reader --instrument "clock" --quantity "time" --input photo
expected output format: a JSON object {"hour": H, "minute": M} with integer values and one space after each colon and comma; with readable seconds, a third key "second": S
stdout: {"hour": 11, "minute": 46}
